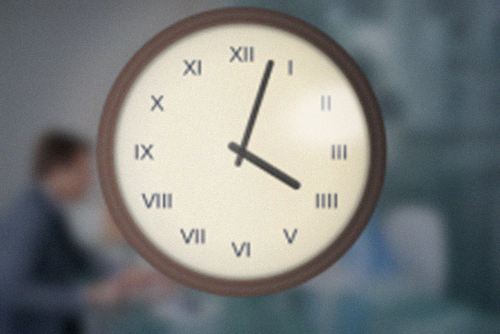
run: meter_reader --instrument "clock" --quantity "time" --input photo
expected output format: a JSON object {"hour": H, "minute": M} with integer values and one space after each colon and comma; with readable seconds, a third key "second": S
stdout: {"hour": 4, "minute": 3}
